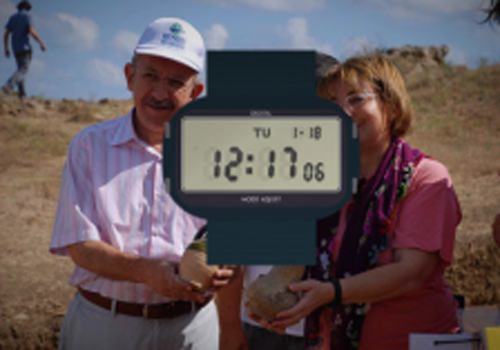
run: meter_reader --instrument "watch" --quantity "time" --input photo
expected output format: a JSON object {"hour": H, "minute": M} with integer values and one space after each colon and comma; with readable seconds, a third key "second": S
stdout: {"hour": 12, "minute": 17, "second": 6}
